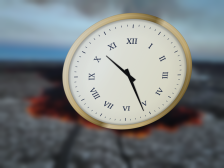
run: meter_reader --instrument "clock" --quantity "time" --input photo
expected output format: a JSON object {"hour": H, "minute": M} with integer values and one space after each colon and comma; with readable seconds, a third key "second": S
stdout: {"hour": 10, "minute": 26}
